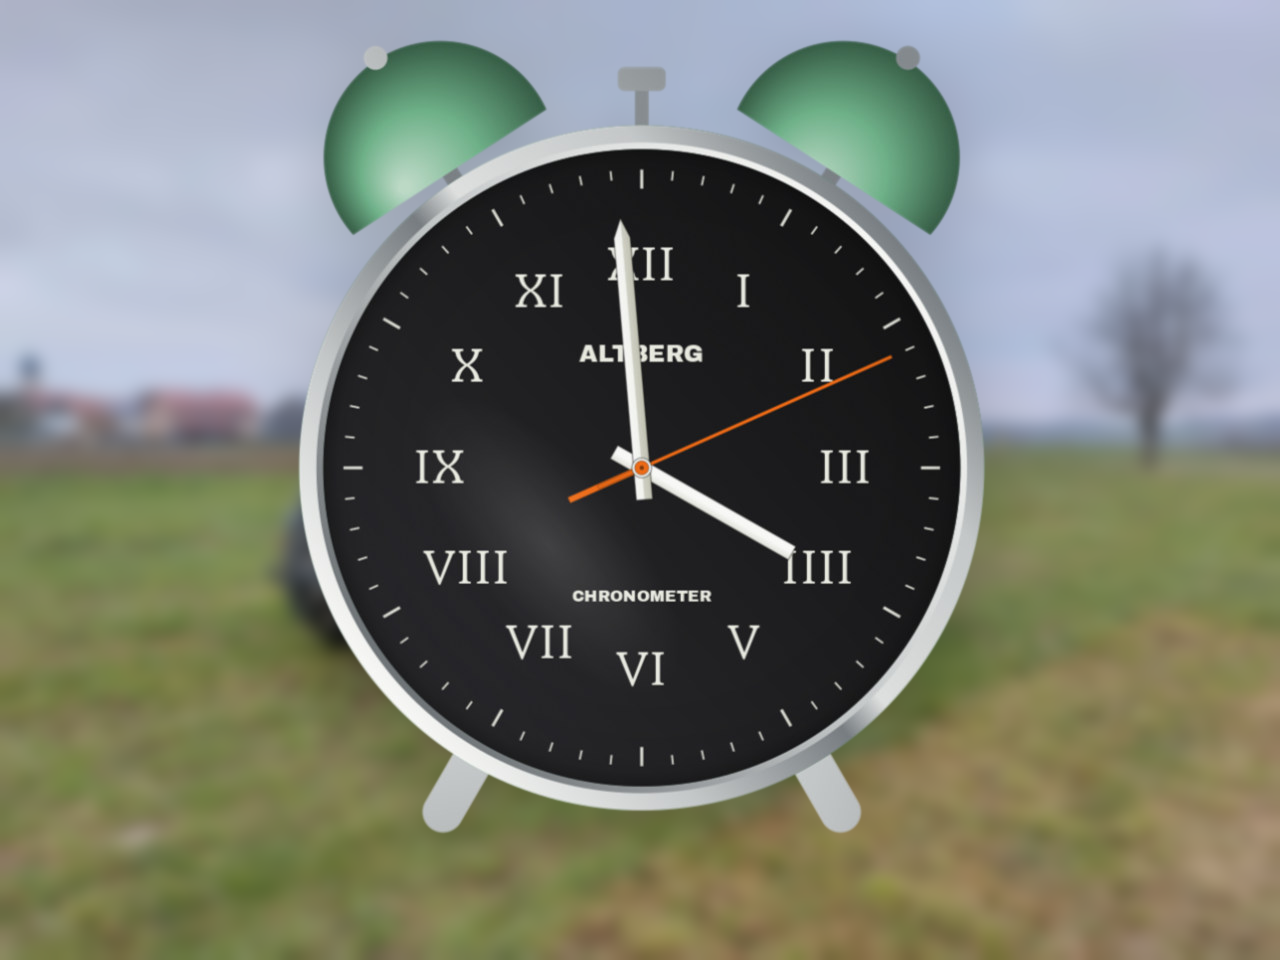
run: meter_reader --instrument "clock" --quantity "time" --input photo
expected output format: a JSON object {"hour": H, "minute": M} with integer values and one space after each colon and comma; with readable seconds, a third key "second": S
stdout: {"hour": 3, "minute": 59, "second": 11}
